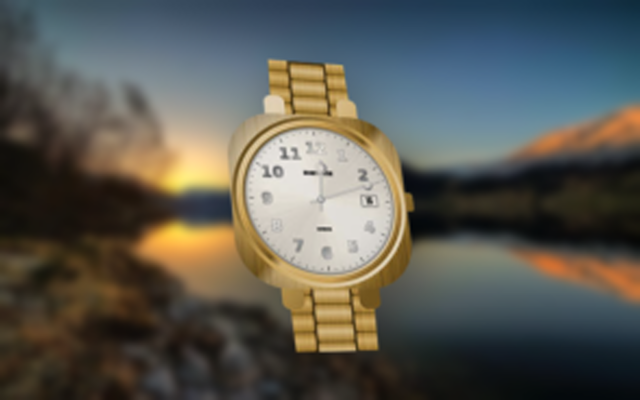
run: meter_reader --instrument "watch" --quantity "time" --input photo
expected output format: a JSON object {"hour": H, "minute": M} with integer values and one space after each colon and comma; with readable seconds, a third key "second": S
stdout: {"hour": 12, "minute": 12}
